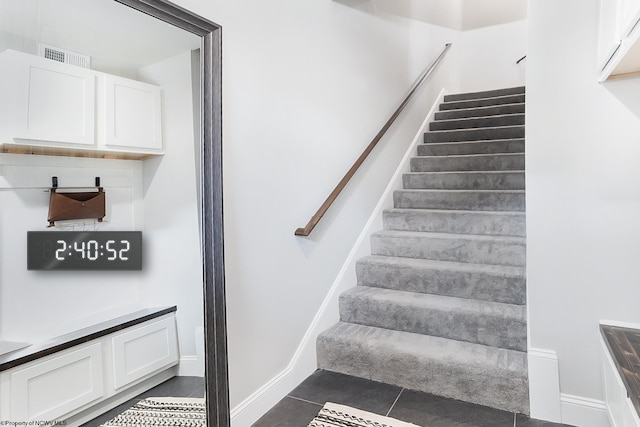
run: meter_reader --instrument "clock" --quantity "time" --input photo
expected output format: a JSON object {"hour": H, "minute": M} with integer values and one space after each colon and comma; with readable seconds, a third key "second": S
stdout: {"hour": 2, "minute": 40, "second": 52}
